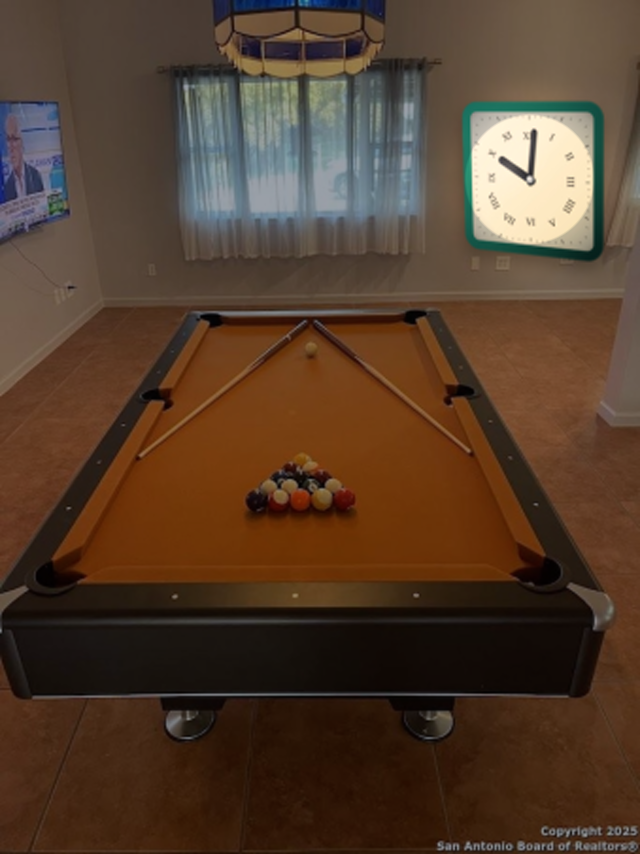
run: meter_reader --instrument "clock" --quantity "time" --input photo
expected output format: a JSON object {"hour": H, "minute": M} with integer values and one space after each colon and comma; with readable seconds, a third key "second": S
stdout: {"hour": 10, "minute": 1}
